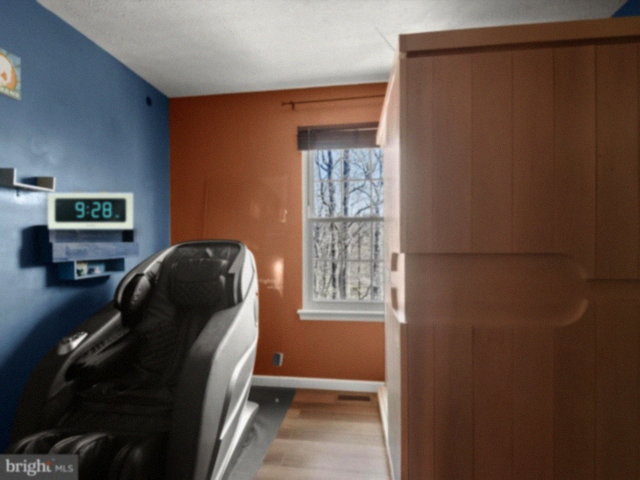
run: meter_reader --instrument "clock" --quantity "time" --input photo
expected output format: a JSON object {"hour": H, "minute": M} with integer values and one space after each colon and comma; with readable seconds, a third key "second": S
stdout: {"hour": 9, "minute": 28}
